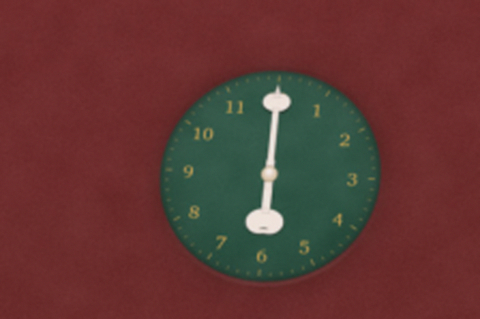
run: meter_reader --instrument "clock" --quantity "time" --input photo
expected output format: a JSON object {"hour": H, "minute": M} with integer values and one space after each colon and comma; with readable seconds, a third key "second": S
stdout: {"hour": 6, "minute": 0}
